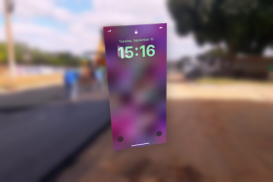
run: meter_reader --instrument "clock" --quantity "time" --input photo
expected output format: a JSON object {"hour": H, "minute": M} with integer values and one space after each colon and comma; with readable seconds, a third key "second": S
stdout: {"hour": 15, "minute": 16}
